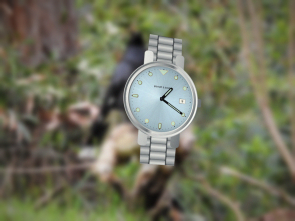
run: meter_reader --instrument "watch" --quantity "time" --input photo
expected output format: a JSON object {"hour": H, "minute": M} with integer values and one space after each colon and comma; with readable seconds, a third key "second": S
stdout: {"hour": 1, "minute": 20}
